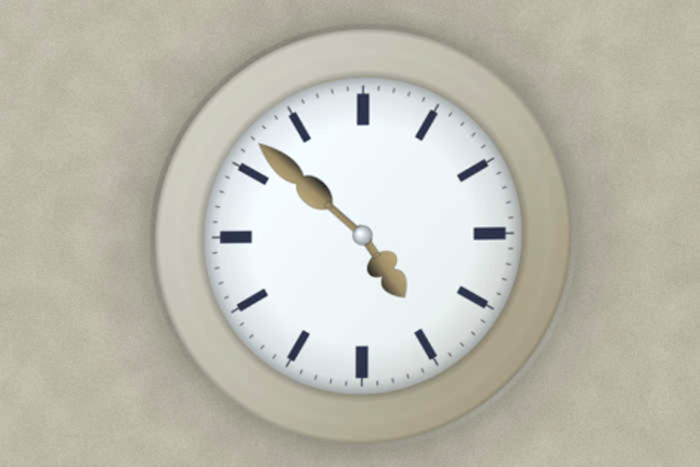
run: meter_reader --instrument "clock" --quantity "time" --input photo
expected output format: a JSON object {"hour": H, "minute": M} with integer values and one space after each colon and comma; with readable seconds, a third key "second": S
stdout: {"hour": 4, "minute": 52}
